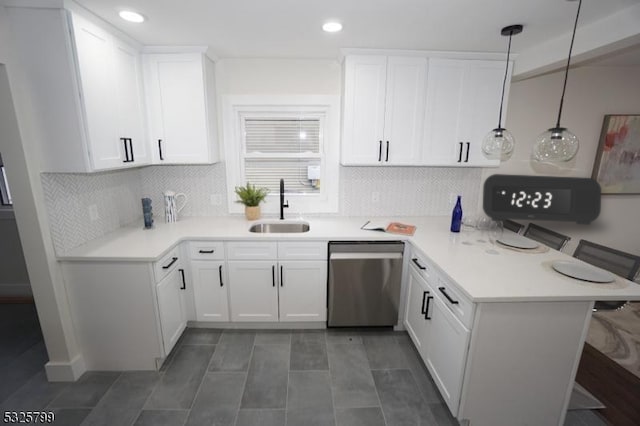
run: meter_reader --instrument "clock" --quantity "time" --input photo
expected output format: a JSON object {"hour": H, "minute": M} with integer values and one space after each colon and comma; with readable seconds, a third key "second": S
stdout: {"hour": 12, "minute": 23}
